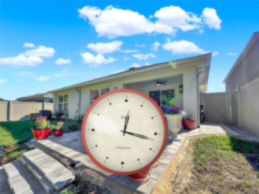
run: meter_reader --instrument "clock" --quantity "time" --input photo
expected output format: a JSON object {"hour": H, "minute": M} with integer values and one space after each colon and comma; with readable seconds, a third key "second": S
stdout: {"hour": 12, "minute": 17}
